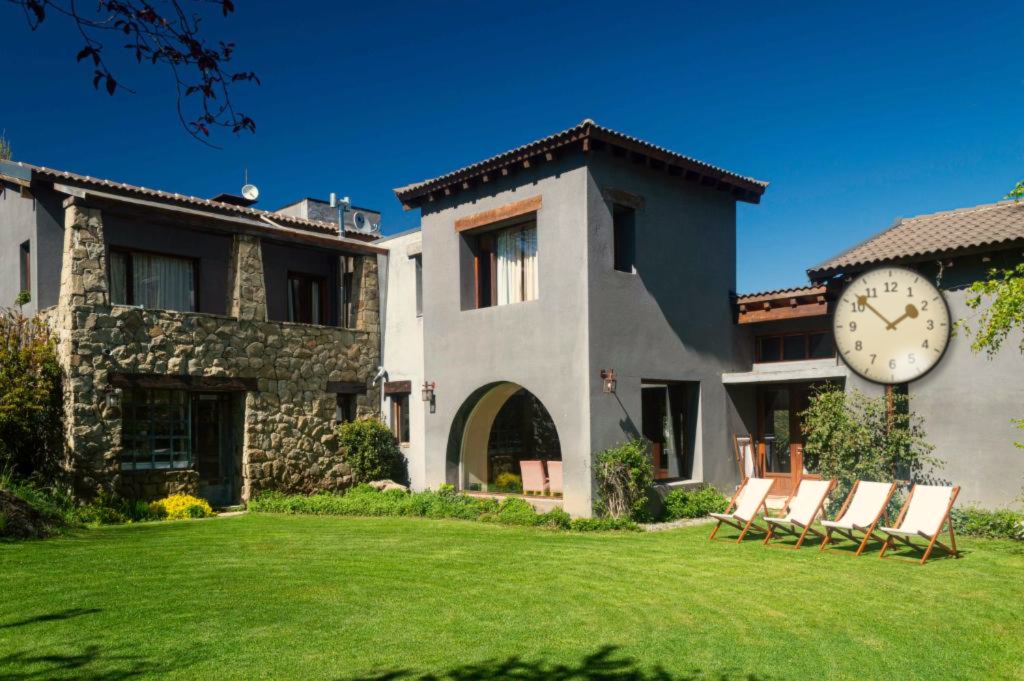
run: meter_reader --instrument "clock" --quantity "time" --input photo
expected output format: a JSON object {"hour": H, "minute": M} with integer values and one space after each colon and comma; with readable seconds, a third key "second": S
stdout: {"hour": 1, "minute": 52}
